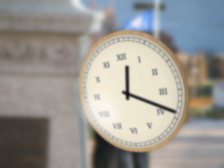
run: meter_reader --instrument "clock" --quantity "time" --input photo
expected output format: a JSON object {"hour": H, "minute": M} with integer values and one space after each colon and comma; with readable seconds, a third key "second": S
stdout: {"hour": 12, "minute": 19}
